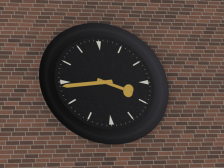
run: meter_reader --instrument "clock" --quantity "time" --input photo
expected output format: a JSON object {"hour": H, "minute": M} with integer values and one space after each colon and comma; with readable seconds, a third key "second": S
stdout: {"hour": 3, "minute": 44}
